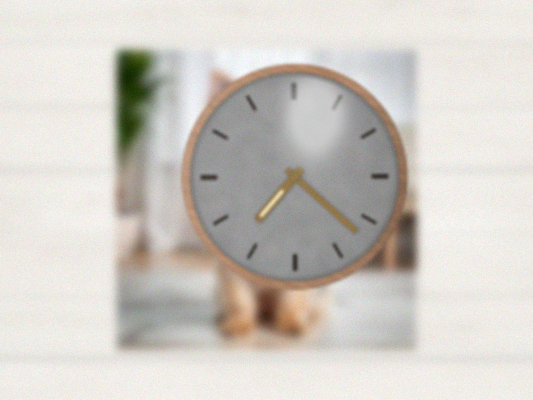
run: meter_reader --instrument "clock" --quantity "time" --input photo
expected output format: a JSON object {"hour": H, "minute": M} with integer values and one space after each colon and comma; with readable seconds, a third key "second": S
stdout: {"hour": 7, "minute": 22}
